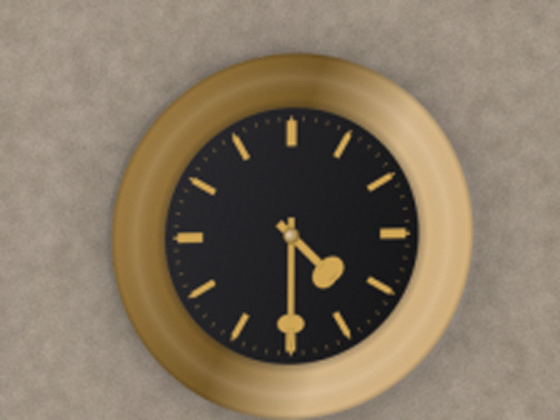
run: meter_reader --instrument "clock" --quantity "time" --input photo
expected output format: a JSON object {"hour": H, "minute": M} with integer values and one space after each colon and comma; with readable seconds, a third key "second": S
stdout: {"hour": 4, "minute": 30}
